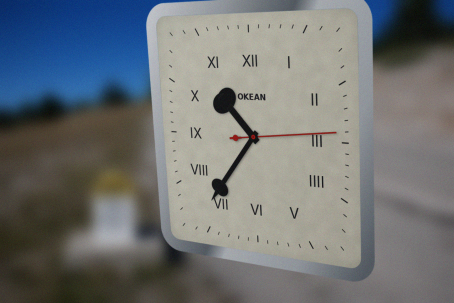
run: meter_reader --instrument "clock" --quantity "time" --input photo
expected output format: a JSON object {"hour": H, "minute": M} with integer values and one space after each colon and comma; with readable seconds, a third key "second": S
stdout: {"hour": 10, "minute": 36, "second": 14}
